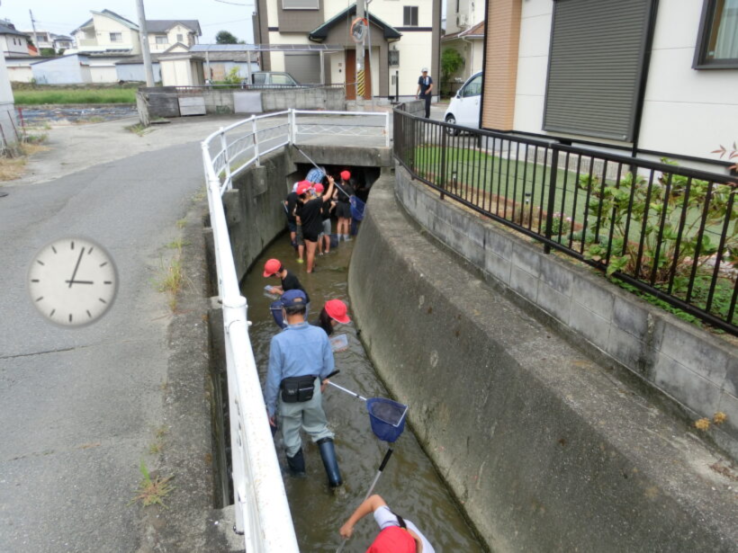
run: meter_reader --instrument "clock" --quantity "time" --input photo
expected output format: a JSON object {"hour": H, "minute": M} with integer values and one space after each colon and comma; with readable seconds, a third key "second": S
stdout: {"hour": 3, "minute": 3}
